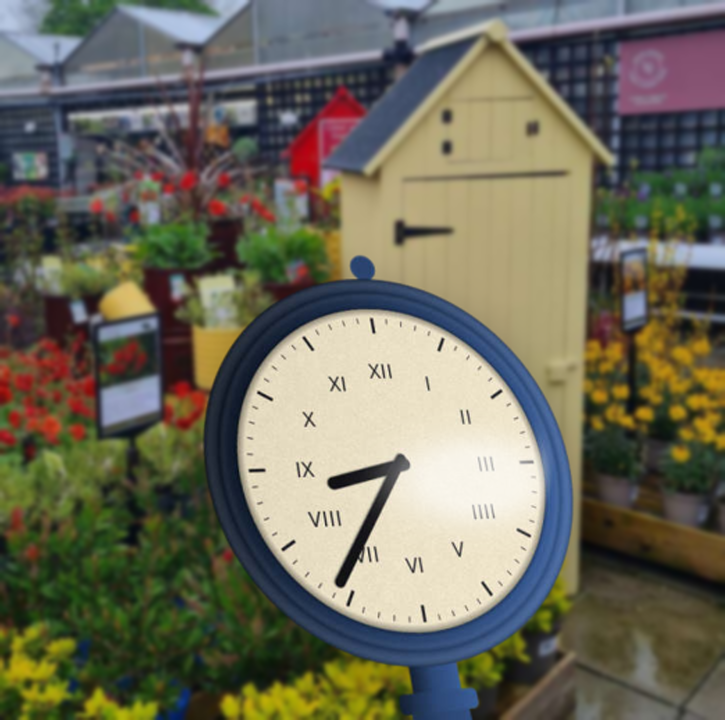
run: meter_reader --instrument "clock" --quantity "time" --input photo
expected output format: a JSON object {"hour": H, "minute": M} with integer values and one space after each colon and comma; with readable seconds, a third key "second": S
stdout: {"hour": 8, "minute": 36}
